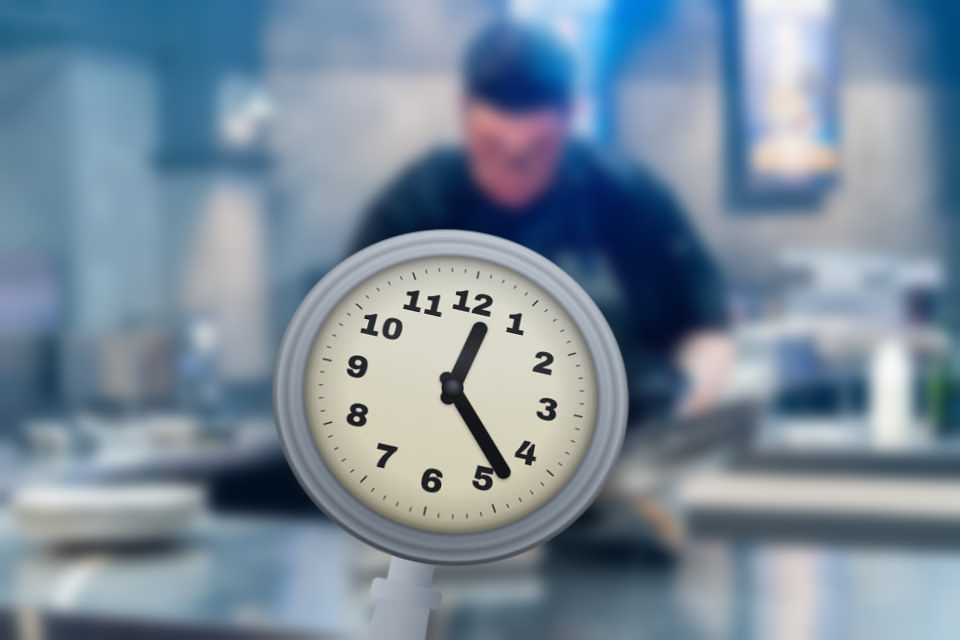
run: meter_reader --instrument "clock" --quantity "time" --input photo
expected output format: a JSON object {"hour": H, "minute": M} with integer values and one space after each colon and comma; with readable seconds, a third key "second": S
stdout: {"hour": 12, "minute": 23}
